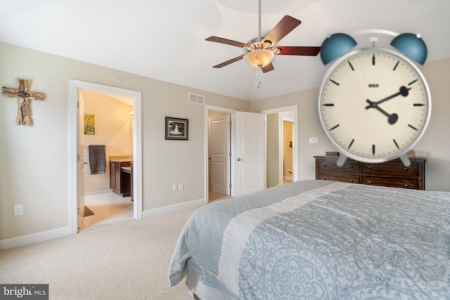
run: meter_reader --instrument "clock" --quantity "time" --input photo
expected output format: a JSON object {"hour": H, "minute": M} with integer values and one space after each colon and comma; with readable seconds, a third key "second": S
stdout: {"hour": 4, "minute": 11}
